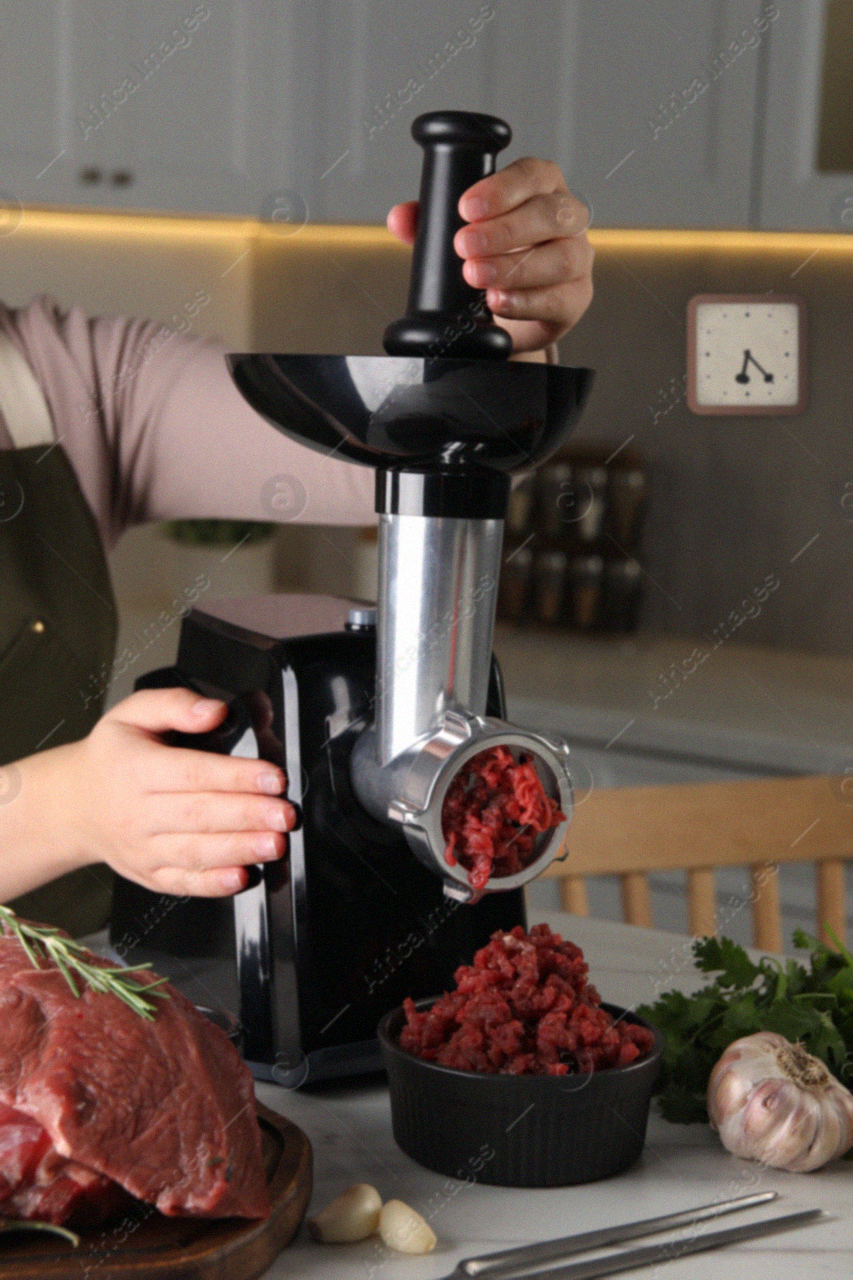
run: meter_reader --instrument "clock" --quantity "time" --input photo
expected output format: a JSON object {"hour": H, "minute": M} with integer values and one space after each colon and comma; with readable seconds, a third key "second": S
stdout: {"hour": 6, "minute": 23}
